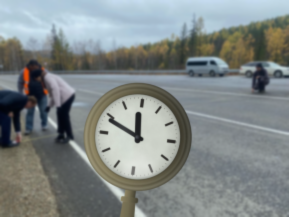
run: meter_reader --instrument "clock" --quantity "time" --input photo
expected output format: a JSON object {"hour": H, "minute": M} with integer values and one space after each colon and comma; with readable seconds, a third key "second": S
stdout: {"hour": 11, "minute": 49}
